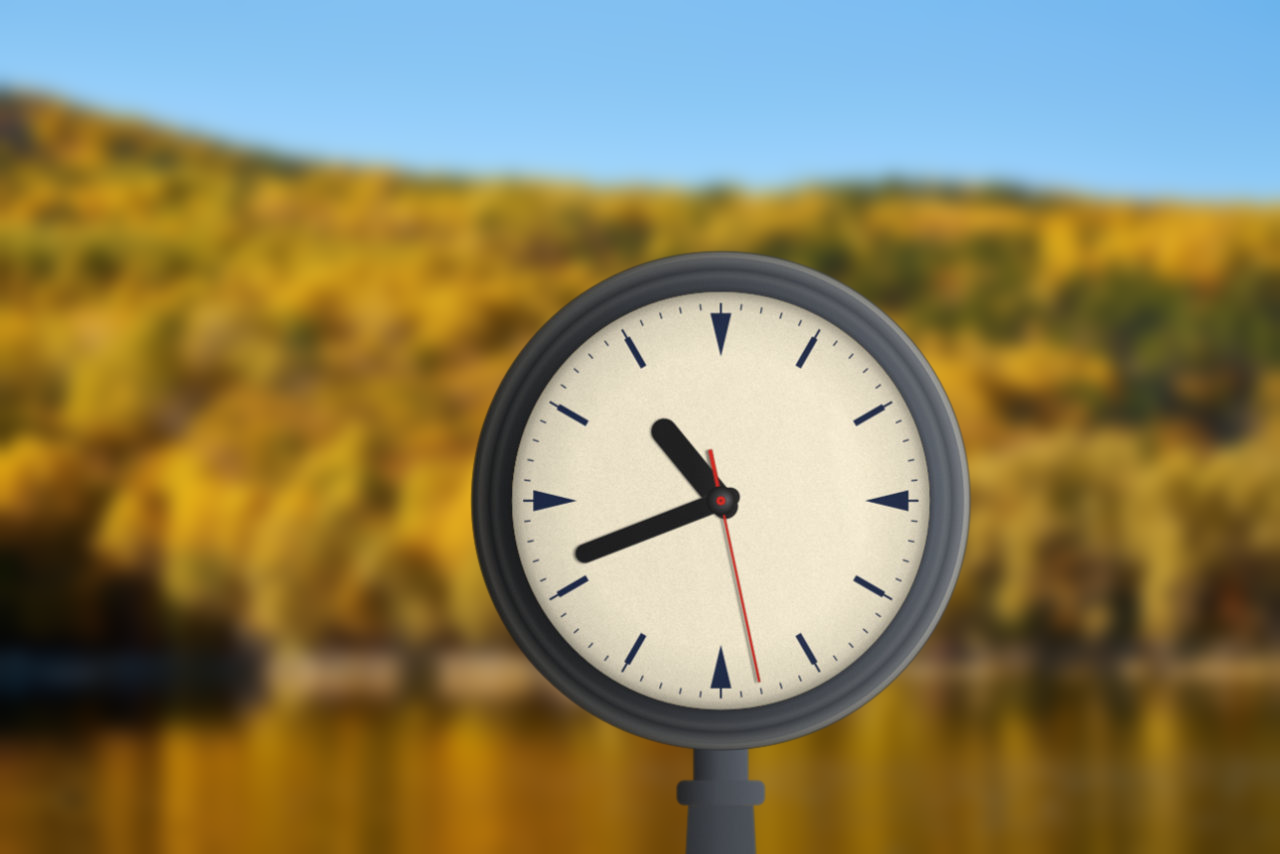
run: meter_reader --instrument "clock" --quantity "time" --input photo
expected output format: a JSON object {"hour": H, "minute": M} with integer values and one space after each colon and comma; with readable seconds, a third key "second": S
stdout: {"hour": 10, "minute": 41, "second": 28}
